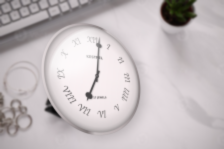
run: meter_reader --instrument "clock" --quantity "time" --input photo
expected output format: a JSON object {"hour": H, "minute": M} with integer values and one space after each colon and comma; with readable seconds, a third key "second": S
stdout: {"hour": 7, "minute": 2}
